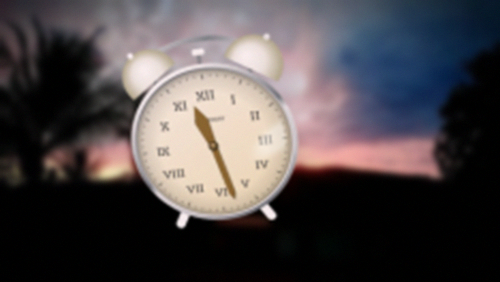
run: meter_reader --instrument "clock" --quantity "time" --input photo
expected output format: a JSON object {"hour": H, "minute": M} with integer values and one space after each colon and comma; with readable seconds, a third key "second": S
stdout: {"hour": 11, "minute": 28}
